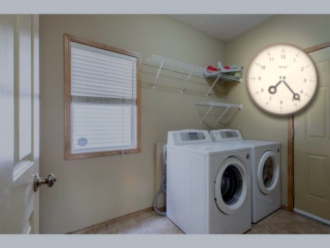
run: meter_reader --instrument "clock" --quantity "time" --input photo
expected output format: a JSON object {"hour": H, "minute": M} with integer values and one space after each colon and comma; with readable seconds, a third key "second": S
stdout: {"hour": 7, "minute": 23}
